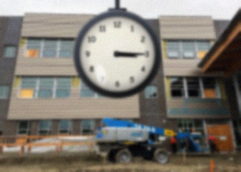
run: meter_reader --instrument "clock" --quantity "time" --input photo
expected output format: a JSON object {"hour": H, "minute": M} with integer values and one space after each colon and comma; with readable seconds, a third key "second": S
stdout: {"hour": 3, "minute": 15}
